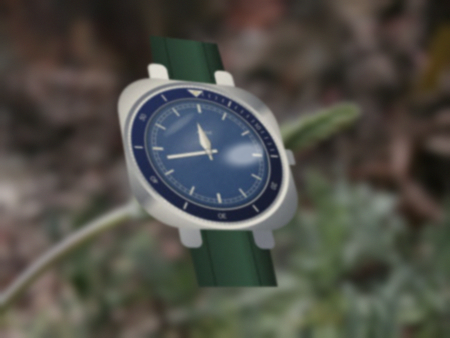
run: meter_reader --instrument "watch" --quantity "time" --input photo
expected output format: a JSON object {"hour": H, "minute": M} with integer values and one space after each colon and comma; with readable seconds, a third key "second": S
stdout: {"hour": 11, "minute": 43}
